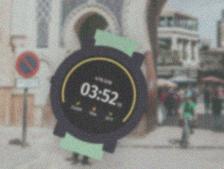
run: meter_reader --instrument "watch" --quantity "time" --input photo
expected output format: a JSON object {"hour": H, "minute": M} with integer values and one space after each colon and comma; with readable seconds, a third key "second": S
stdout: {"hour": 3, "minute": 52}
